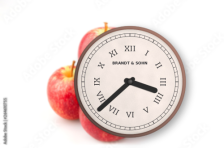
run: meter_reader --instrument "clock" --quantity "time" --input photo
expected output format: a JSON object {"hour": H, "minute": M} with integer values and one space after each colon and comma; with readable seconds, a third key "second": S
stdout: {"hour": 3, "minute": 38}
